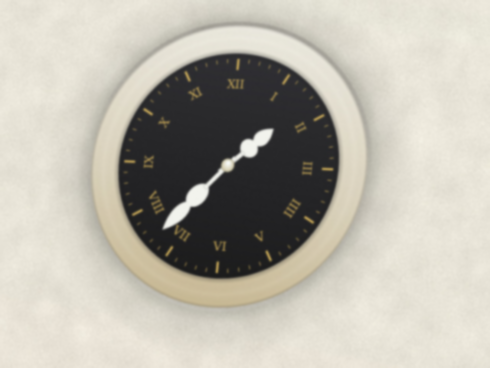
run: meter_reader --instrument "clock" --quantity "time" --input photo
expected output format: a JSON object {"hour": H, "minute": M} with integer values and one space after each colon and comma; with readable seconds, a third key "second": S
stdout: {"hour": 1, "minute": 37}
